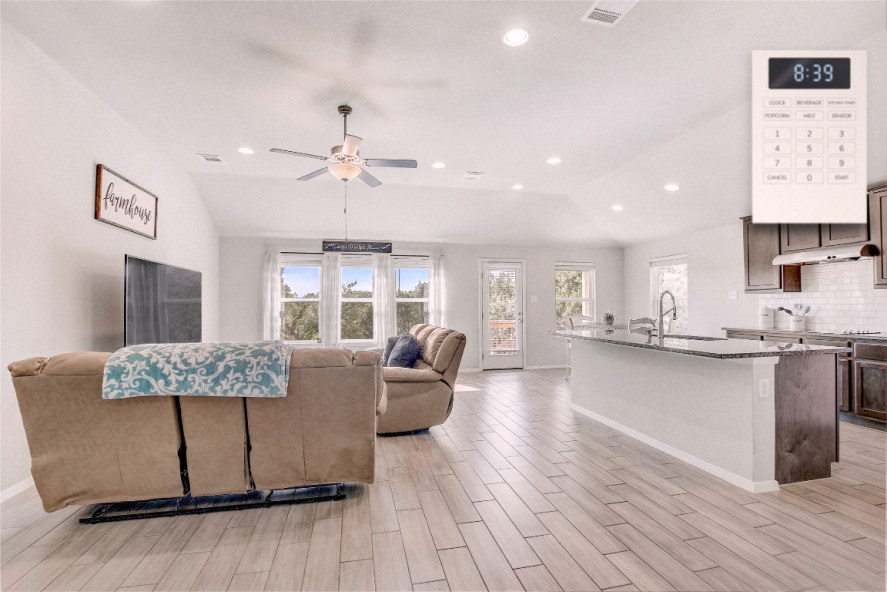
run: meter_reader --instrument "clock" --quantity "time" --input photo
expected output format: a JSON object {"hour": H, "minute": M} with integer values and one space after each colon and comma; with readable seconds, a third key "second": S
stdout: {"hour": 8, "minute": 39}
